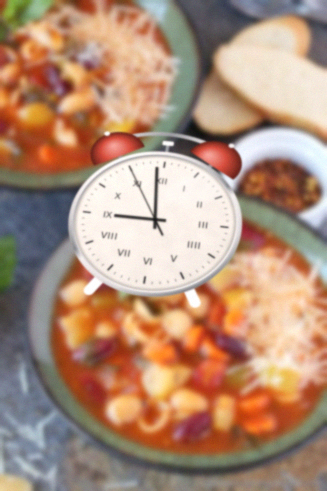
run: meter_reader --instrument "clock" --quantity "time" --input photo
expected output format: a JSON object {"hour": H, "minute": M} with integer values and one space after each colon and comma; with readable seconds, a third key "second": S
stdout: {"hour": 8, "minute": 58, "second": 55}
